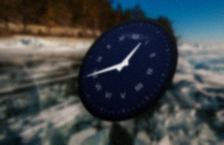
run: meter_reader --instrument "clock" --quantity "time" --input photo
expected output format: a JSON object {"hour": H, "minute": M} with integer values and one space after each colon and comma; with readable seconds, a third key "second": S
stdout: {"hour": 12, "minute": 40}
